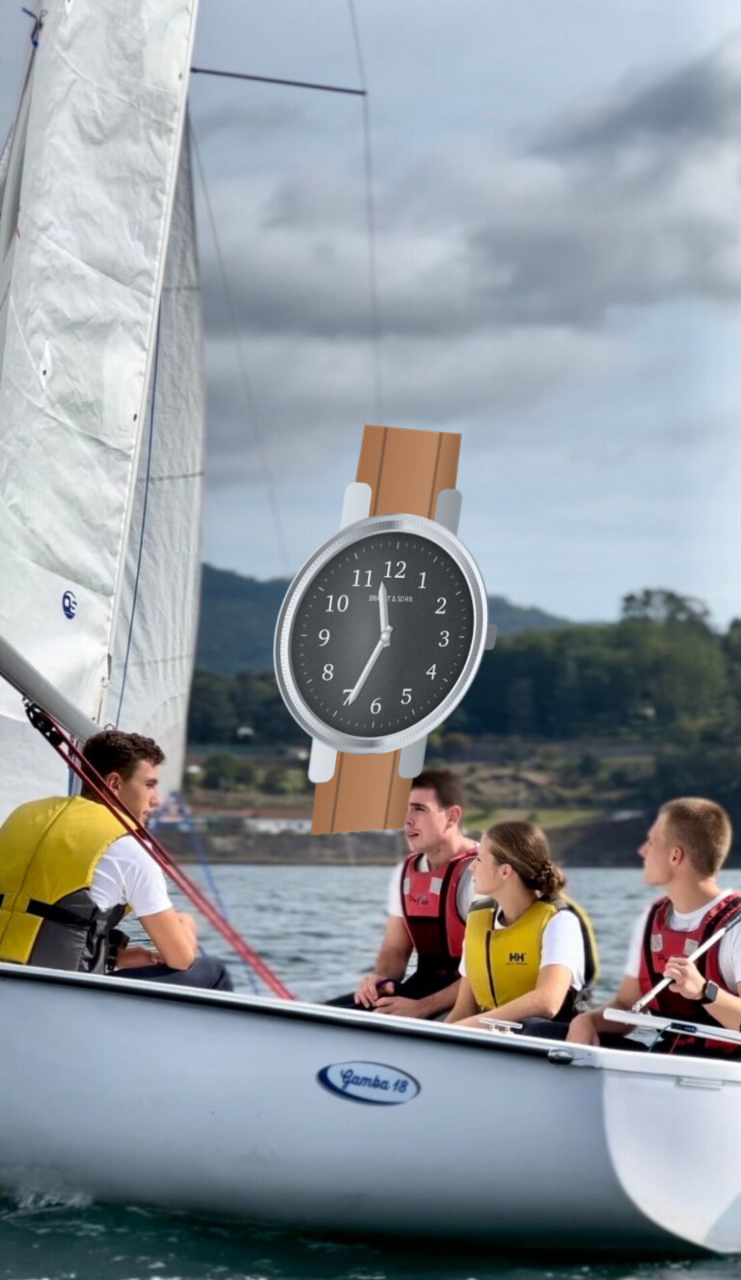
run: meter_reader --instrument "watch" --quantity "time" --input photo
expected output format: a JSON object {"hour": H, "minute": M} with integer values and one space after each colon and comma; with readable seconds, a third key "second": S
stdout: {"hour": 11, "minute": 34}
